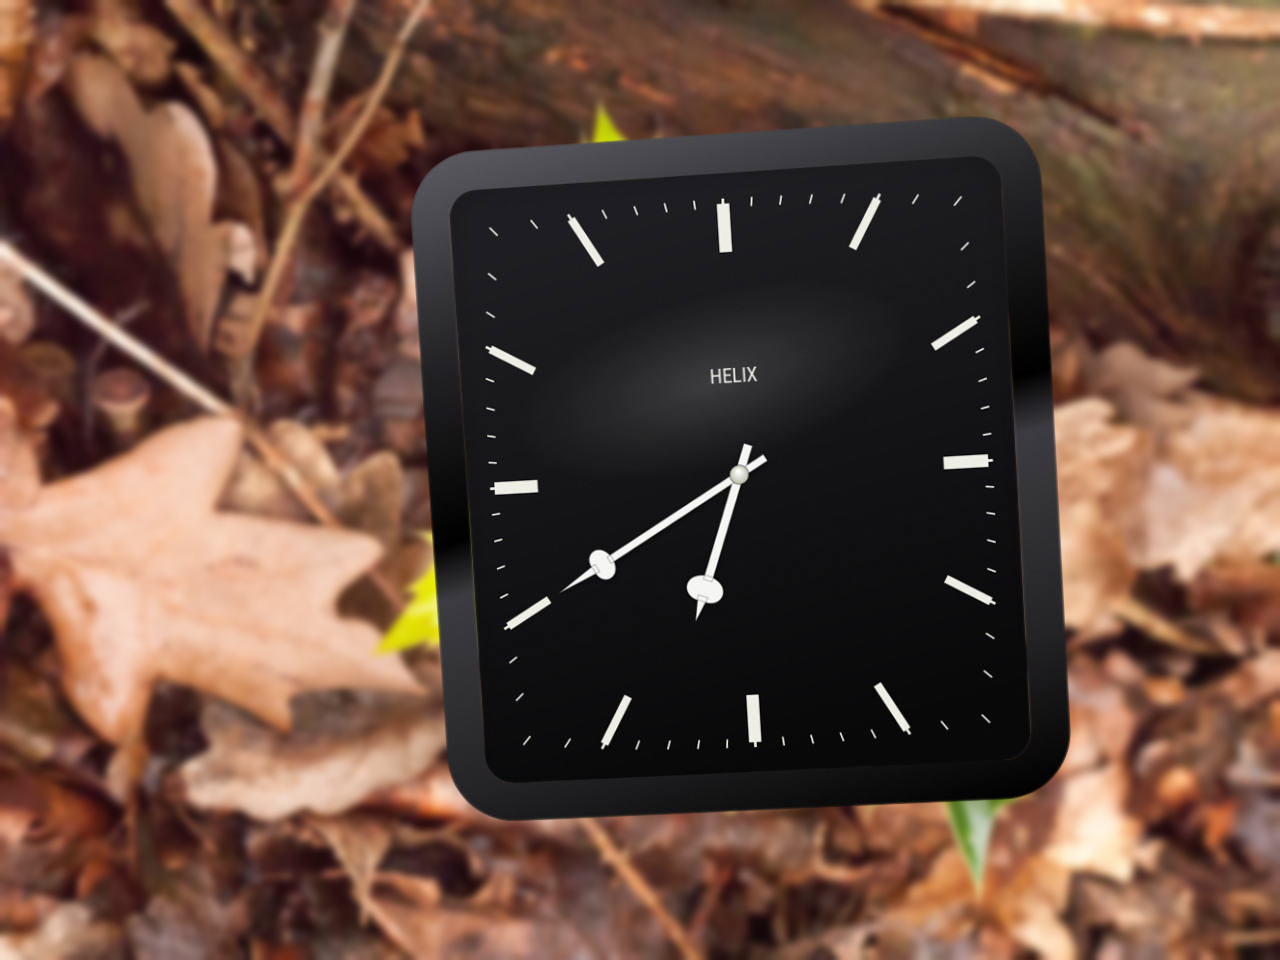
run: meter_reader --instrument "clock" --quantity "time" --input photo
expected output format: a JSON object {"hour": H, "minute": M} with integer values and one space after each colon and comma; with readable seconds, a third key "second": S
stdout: {"hour": 6, "minute": 40}
